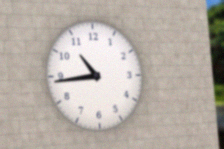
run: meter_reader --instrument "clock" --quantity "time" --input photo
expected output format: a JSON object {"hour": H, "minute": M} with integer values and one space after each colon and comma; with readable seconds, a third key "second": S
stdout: {"hour": 10, "minute": 44}
